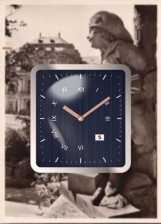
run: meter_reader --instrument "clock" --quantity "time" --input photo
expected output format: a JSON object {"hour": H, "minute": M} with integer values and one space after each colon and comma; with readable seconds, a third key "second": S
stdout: {"hour": 10, "minute": 9}
